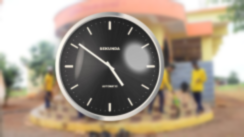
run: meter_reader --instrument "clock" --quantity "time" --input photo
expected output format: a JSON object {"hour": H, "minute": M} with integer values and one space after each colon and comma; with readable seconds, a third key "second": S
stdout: {"hour": 4, "minute": 51}
